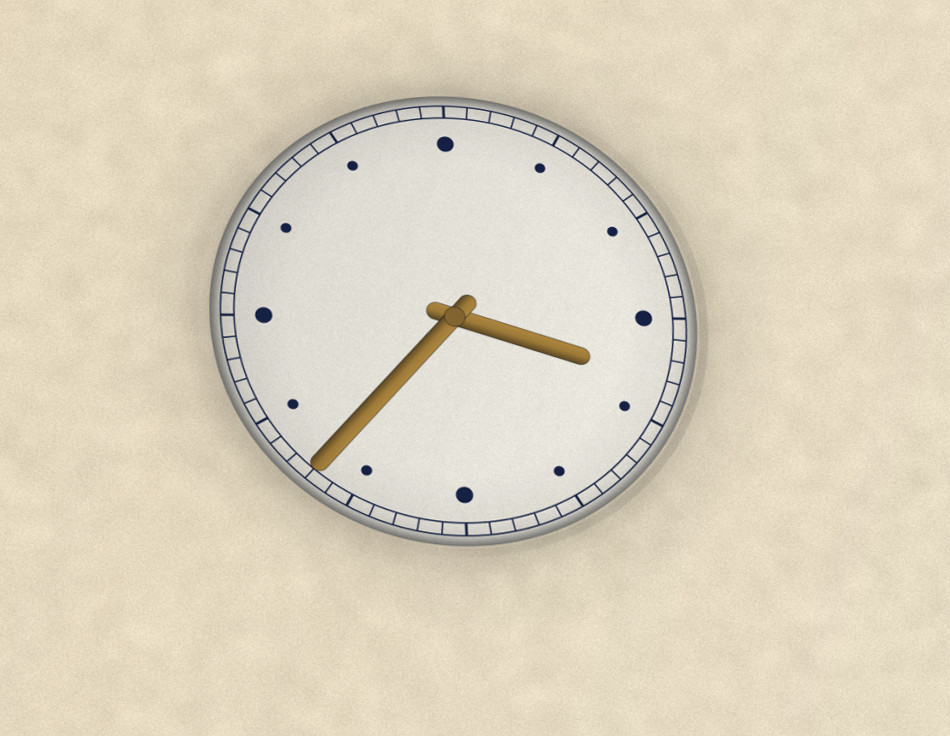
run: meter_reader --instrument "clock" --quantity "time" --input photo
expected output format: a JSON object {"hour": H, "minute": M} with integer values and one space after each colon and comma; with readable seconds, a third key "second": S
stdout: {"hour": 3, "minute": 37}
